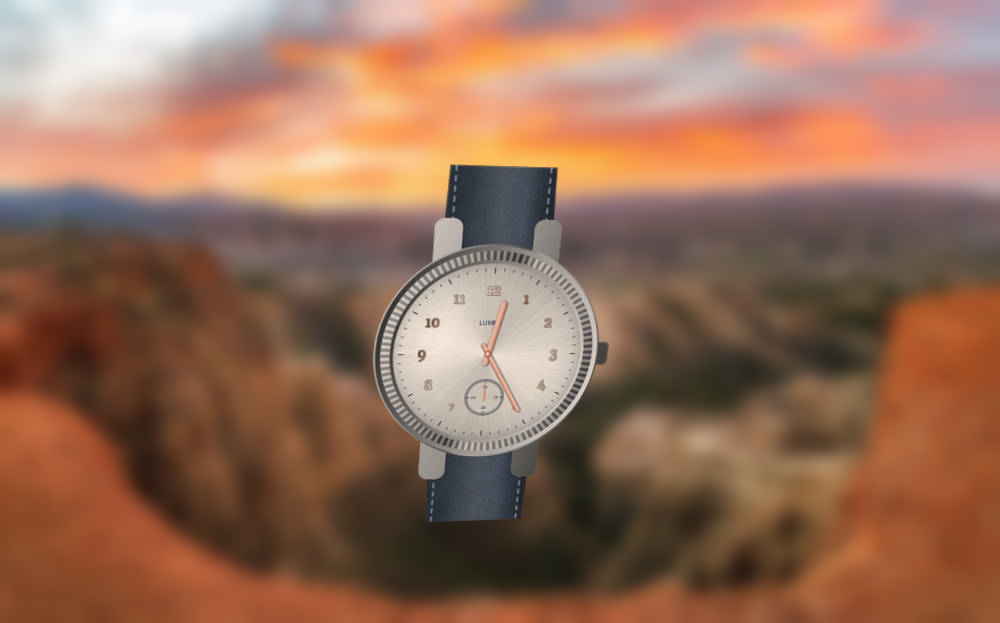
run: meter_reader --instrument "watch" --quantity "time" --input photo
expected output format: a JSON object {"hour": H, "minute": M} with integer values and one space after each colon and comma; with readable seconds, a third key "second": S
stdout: {"hour": 12, "minute": 25}
